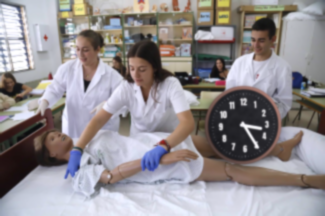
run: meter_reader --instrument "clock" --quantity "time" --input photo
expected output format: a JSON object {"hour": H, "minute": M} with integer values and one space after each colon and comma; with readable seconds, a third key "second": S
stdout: {"hour": 3, "minute": 25}
